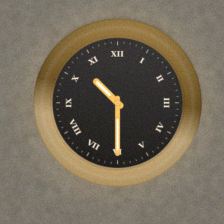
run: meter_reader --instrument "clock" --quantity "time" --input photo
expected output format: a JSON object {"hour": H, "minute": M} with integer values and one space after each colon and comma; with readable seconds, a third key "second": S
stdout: {"hour": 10, "minute": 30}
